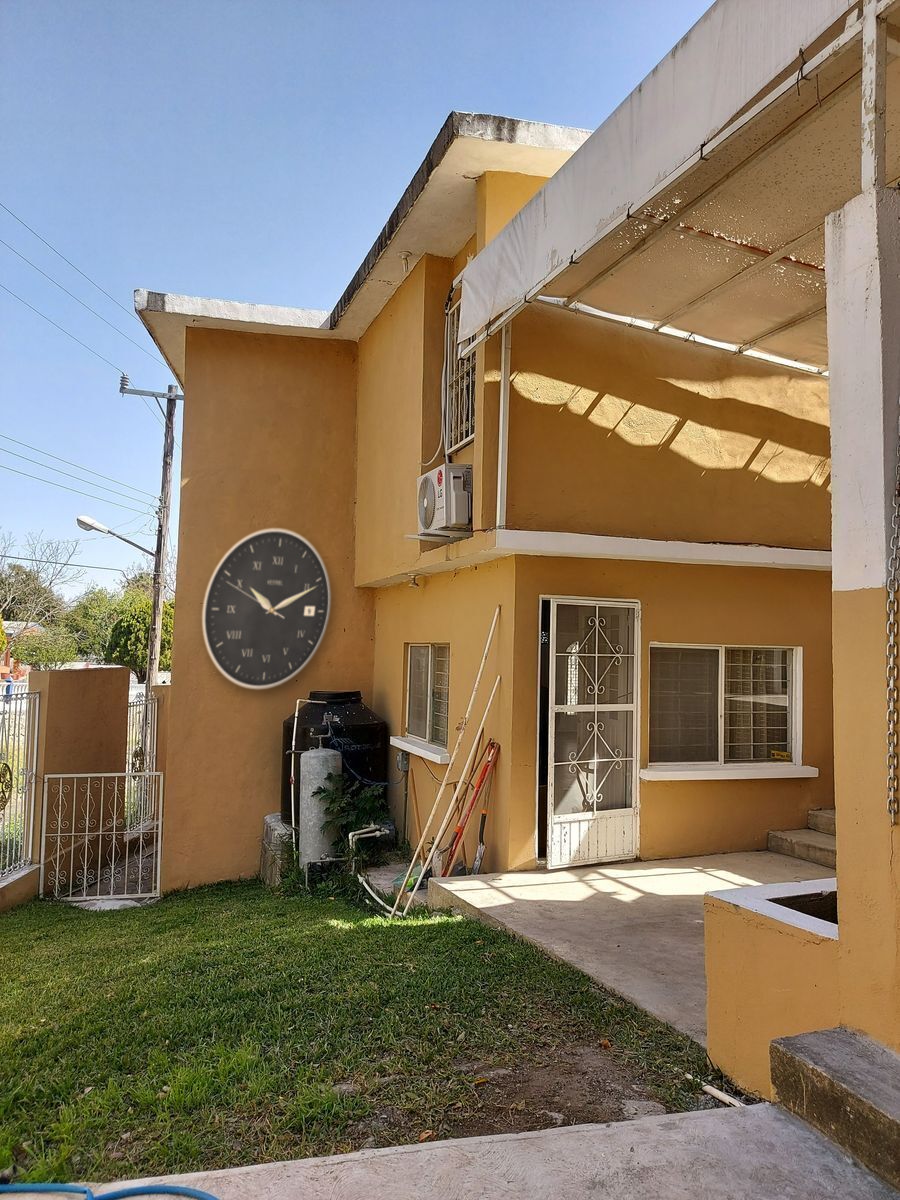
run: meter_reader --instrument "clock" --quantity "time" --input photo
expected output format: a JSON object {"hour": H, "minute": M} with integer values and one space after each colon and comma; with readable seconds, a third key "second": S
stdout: {"hour": 10, "minute": 10, "second": 49}
